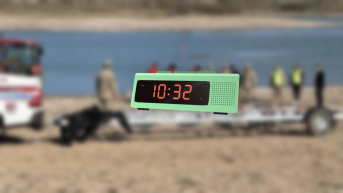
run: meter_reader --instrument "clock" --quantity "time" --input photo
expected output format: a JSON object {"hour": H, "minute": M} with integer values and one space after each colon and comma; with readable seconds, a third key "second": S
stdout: {"hour": 10, "minute": 32}
